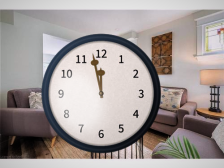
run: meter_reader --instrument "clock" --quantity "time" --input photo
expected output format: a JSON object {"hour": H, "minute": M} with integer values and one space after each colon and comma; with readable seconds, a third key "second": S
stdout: {"hour": 11, "minute": 58}
